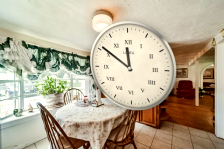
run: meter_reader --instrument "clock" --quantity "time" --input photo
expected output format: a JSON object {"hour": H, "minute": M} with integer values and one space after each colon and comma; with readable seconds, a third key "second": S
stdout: {"hour": 11, "minute": 51}
